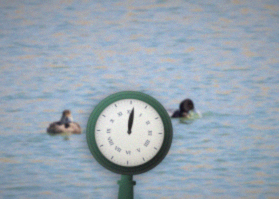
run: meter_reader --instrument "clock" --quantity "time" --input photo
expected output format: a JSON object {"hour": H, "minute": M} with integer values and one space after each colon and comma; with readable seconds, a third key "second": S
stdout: {"hour": 12, "minute": 1}
